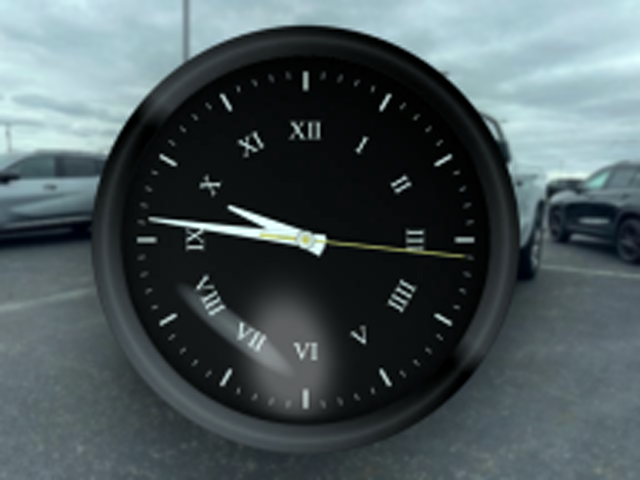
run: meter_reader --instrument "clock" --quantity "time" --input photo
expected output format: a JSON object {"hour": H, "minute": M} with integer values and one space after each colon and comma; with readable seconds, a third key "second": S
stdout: {"hour": 9, "minute": 46, "second": 16}
